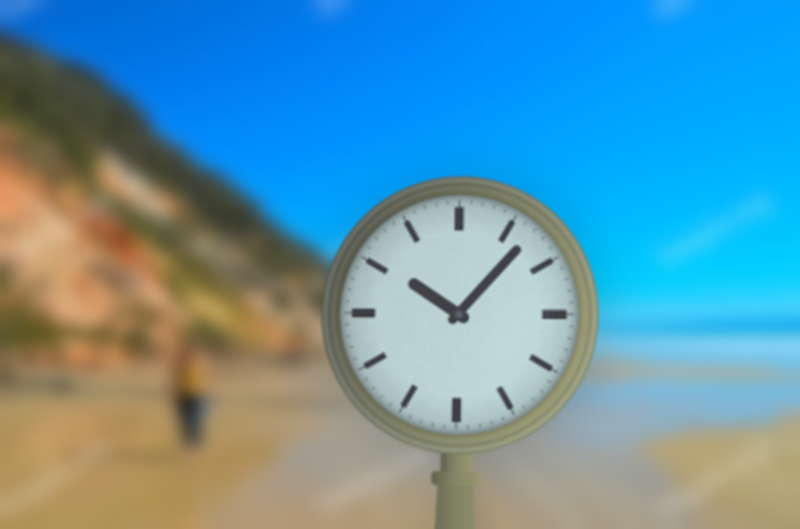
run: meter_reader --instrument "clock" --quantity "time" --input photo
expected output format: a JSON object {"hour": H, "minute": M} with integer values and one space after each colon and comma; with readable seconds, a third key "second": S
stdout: {"hour": 10, "minute": 7}
